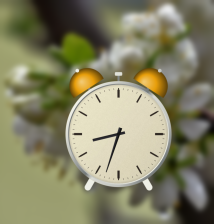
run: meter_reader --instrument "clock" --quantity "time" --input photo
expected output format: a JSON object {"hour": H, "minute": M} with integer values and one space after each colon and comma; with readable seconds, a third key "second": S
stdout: {"hour": 8, "minute": 33}
